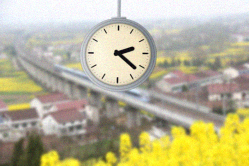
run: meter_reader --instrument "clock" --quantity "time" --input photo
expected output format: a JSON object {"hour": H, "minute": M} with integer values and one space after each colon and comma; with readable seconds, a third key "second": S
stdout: {"hour": 2, "minute": 22}
